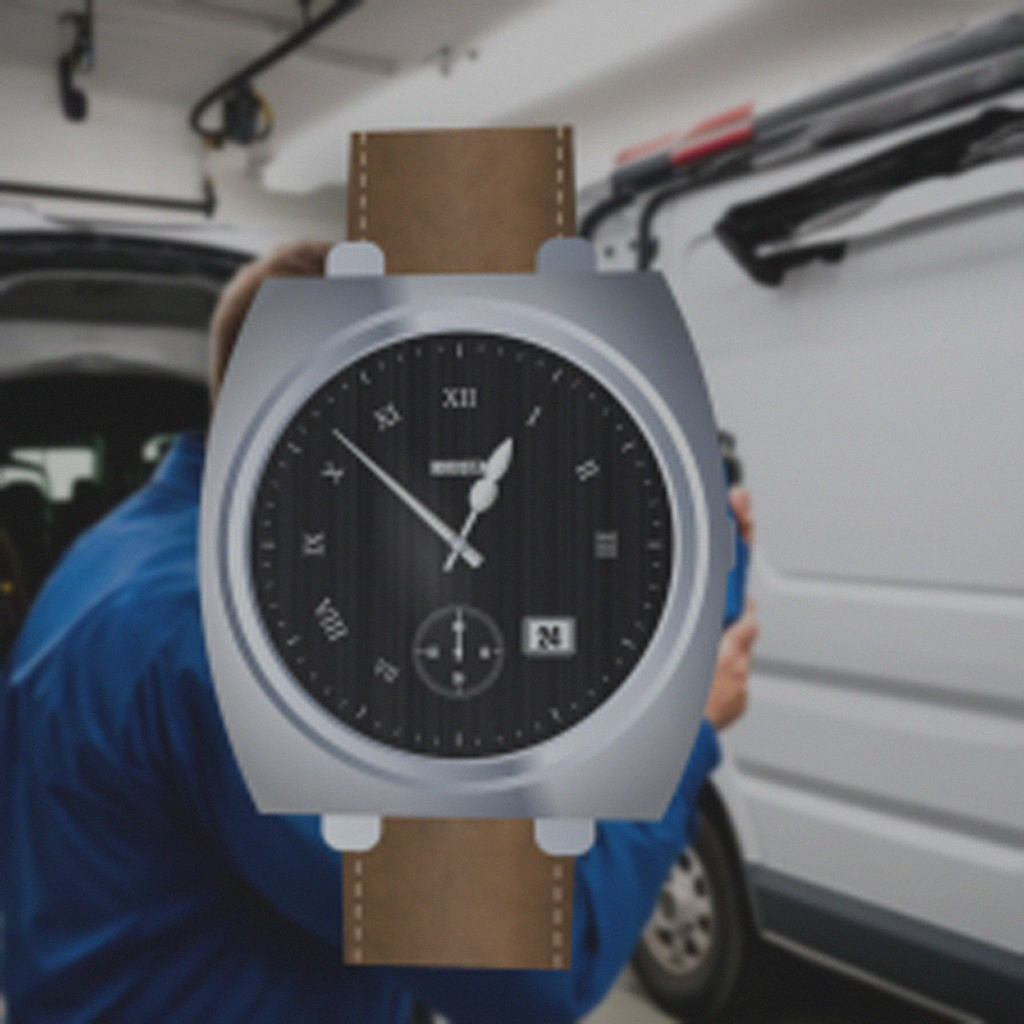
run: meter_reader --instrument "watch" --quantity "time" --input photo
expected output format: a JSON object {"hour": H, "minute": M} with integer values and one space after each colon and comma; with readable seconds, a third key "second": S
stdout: {"hour": 12, "minute": 52}
